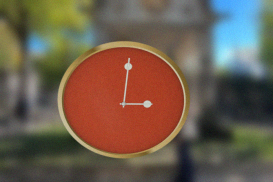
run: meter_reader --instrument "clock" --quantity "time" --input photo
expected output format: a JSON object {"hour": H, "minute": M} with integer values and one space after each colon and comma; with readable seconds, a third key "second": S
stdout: {"hour": 3, "minute": 1}
